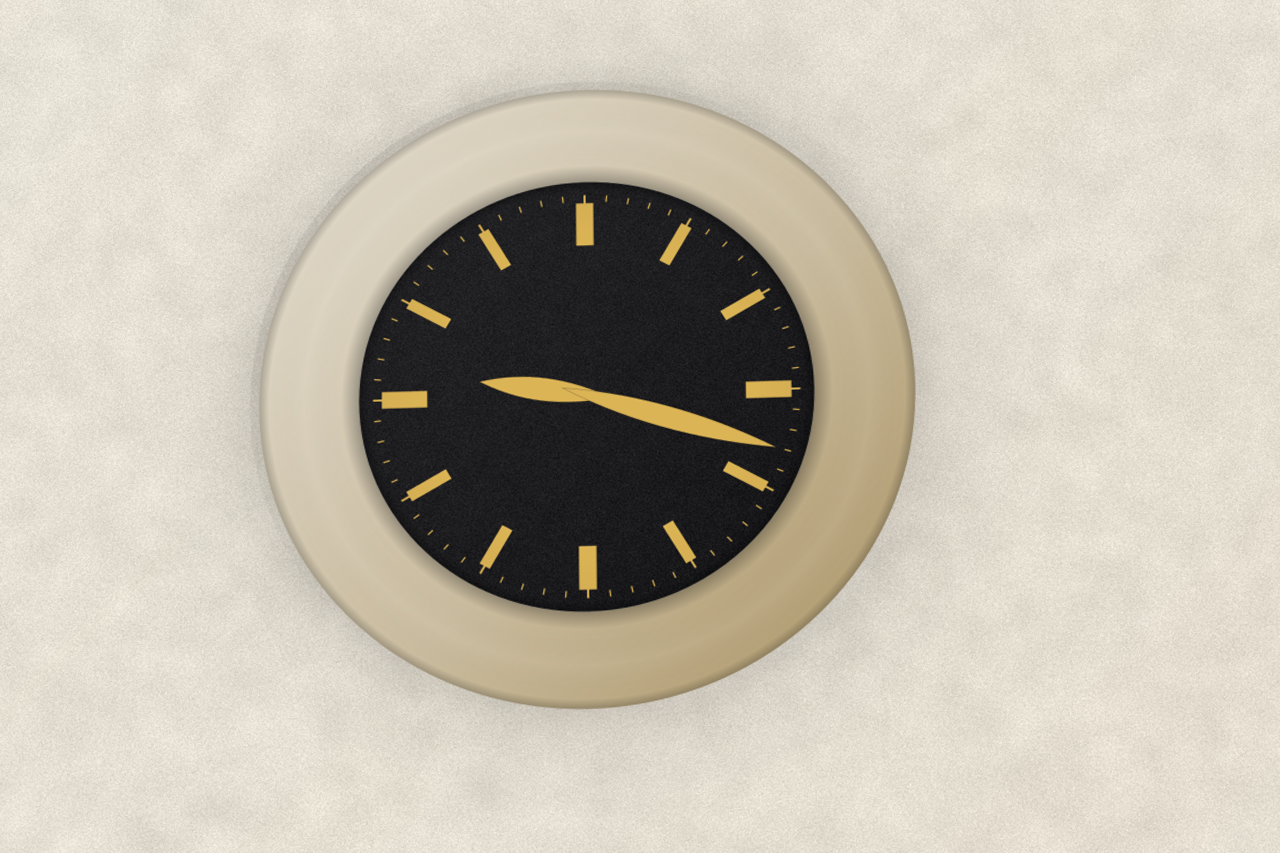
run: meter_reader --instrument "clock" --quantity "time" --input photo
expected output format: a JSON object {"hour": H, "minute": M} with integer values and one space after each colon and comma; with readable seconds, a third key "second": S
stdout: {"hour": 9, "minute": 18}
